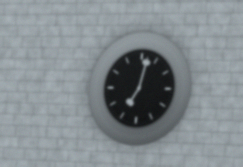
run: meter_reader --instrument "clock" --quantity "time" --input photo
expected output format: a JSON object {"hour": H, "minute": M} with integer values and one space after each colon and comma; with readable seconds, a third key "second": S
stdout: {"hour": 7, "minute": 2}
